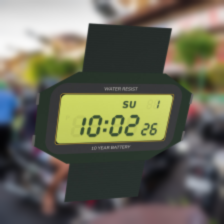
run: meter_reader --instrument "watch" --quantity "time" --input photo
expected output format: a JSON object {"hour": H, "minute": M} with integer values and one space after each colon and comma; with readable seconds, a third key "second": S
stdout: {"hour": 10, "minute": 2, "second": 26}
